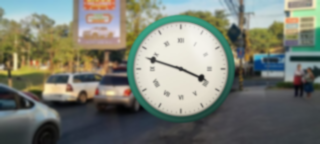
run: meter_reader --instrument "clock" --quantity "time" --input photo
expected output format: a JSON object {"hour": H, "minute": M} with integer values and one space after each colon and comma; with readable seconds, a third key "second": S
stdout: {"hour": 3, "minute": 48}
